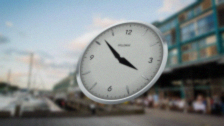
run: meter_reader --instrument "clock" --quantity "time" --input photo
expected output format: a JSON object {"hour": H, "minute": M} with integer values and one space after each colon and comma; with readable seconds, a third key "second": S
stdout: {"hour": 3, "minute": 52}
